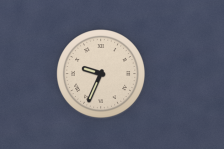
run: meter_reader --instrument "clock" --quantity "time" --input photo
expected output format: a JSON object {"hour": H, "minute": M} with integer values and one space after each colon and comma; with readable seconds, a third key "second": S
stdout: {"hour": 9, "minute": 34}
